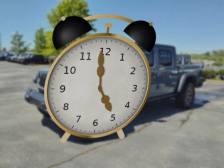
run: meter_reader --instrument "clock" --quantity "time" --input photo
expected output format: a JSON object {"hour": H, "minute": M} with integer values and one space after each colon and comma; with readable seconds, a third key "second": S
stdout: {"hour": 4, "minute": 59}
